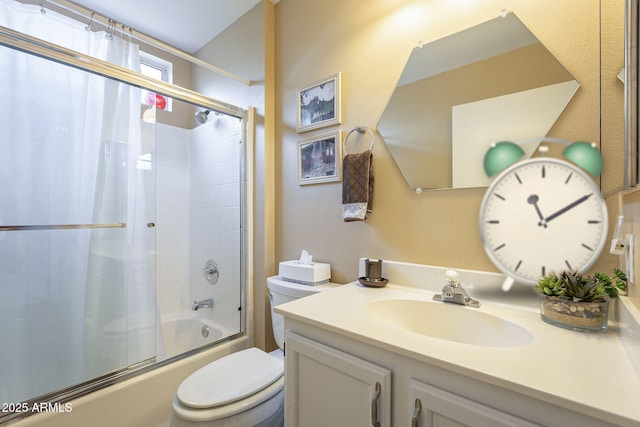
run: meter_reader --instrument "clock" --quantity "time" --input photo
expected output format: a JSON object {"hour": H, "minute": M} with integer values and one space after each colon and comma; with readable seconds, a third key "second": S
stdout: {"hour": 11, "minute": 10}
